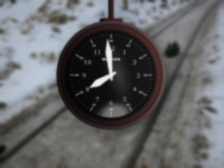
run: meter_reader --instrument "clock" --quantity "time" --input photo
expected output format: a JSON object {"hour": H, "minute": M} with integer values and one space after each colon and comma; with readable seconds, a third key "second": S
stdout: {"hour": 7, "minute": 59}
